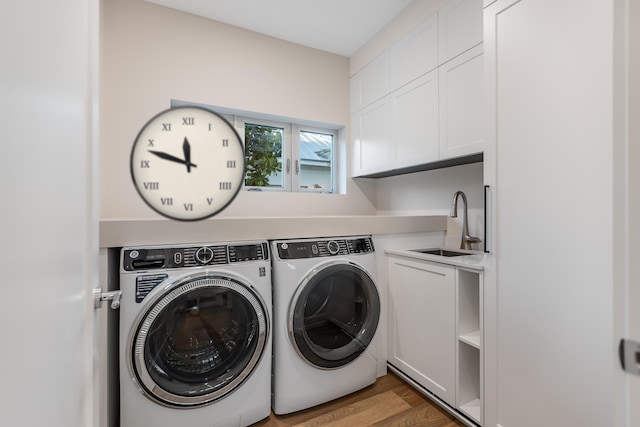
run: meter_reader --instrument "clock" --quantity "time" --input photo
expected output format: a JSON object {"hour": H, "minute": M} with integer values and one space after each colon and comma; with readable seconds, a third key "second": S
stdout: {"hour": 11, "minute": 48}
